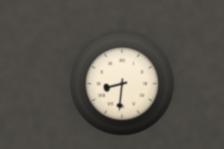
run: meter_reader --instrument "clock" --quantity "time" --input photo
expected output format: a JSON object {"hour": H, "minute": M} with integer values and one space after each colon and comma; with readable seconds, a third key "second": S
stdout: {"hour": 8, "minute": 31}
